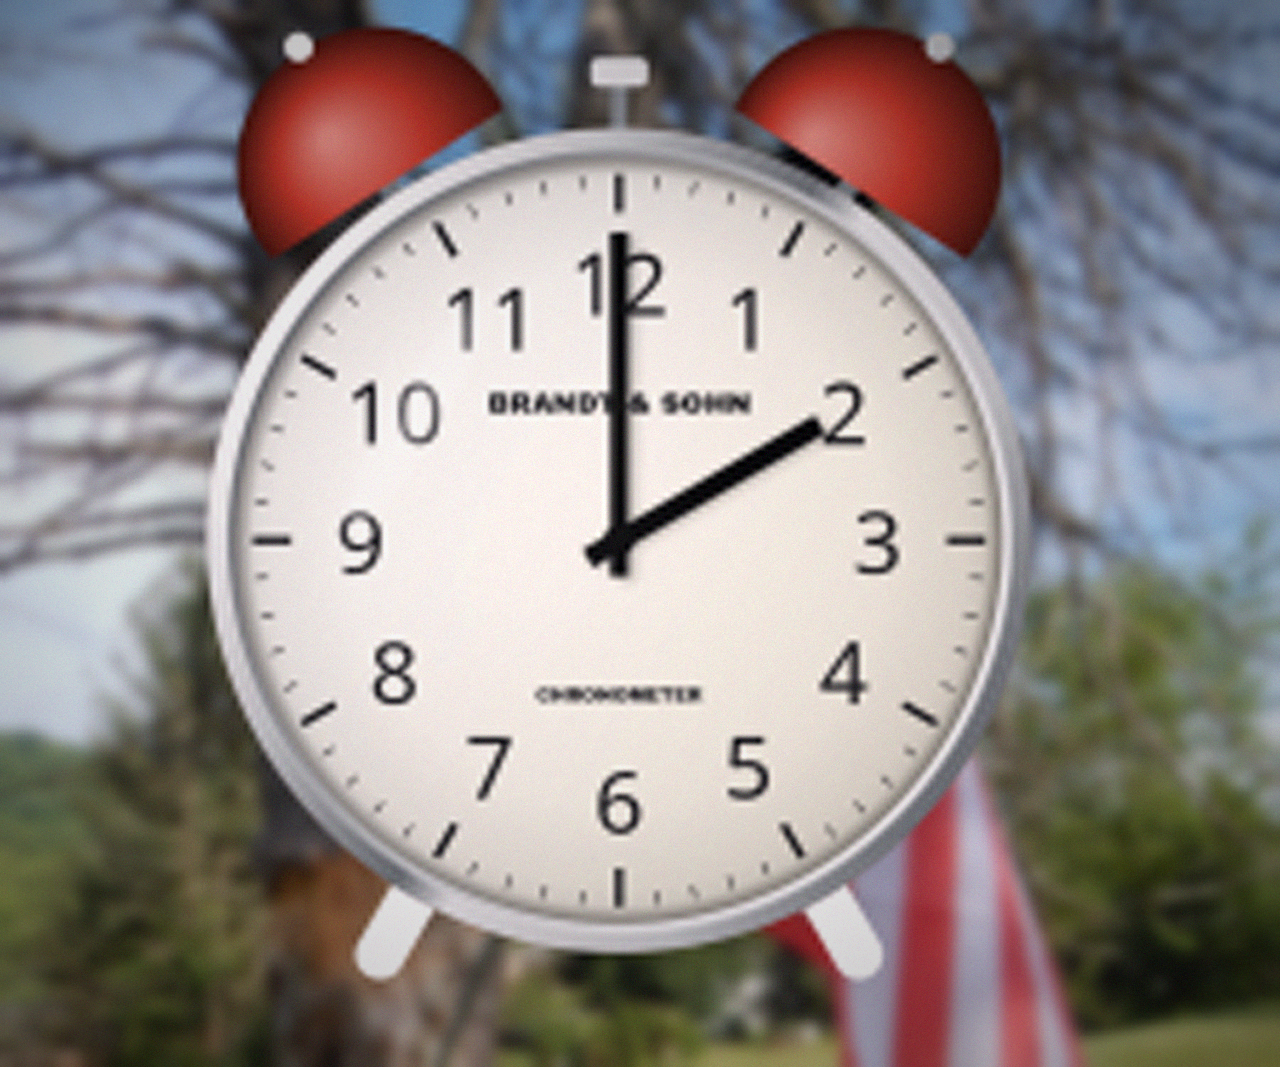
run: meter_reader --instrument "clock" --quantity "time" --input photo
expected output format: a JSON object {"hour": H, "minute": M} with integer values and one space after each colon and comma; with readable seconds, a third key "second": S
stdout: {"hour": 2, "minute": 0}
